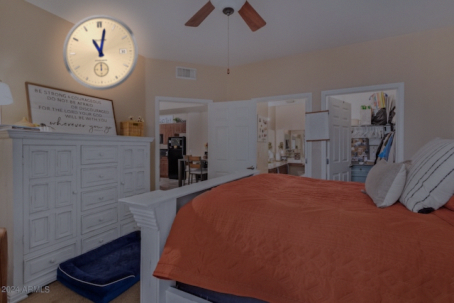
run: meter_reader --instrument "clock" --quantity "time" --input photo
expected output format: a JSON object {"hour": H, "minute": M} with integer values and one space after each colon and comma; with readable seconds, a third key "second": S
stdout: {"hour": 11, "minute": 2}
